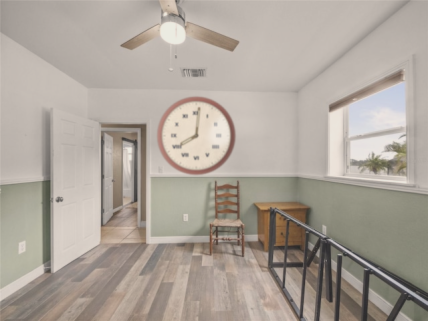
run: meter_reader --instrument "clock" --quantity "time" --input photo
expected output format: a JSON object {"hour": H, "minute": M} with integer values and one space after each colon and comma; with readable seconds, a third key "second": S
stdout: {"hour": 8, "minute": 1}
